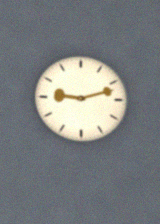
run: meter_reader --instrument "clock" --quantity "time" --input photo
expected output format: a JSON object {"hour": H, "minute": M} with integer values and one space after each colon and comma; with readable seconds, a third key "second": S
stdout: {"hour": 9, "minute": 12}
